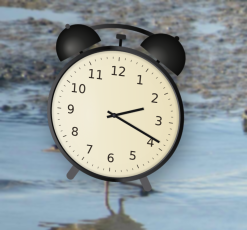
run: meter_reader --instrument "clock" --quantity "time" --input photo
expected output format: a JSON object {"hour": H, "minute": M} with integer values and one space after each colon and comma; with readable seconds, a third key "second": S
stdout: {"hour": 2, "minute": 19}
